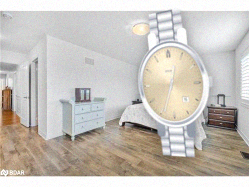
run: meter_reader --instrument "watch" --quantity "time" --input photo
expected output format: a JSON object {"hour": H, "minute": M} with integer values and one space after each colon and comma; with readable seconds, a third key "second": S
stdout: {"hour": 12, "minute": 34}
